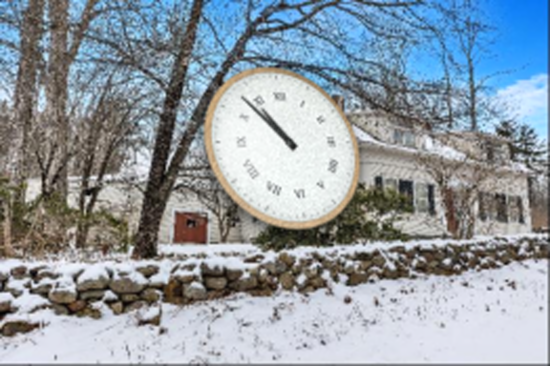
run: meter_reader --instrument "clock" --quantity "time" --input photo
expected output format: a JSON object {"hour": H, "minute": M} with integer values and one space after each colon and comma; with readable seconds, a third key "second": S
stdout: {"hour": 10, "minute": 53}
